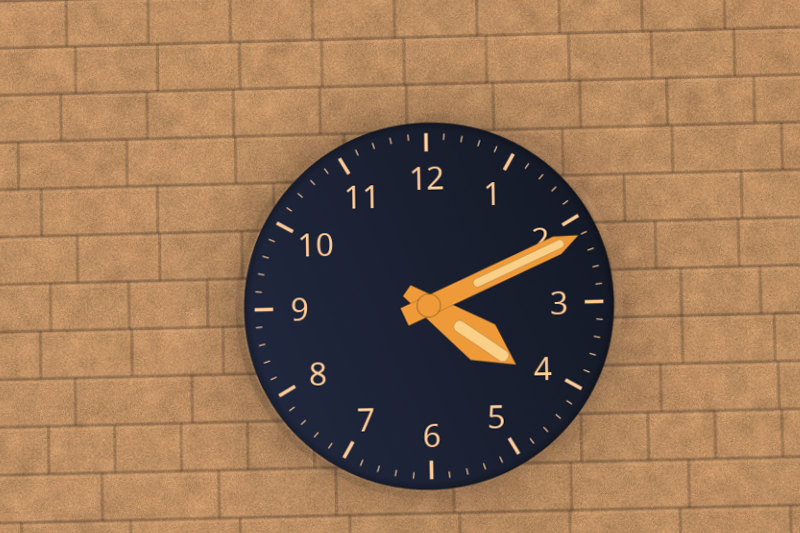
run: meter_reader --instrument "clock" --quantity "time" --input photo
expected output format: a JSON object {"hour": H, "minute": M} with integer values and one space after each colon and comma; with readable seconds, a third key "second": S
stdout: {"hour": 4, "minute": 11}
